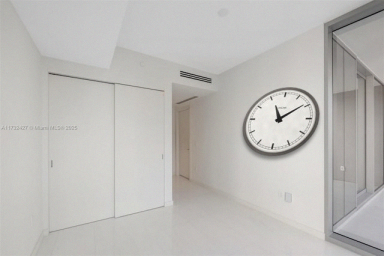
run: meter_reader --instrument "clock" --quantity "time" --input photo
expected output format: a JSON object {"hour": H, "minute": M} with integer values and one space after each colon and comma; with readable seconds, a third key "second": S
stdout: {"hour": 11, "minute": 9}
